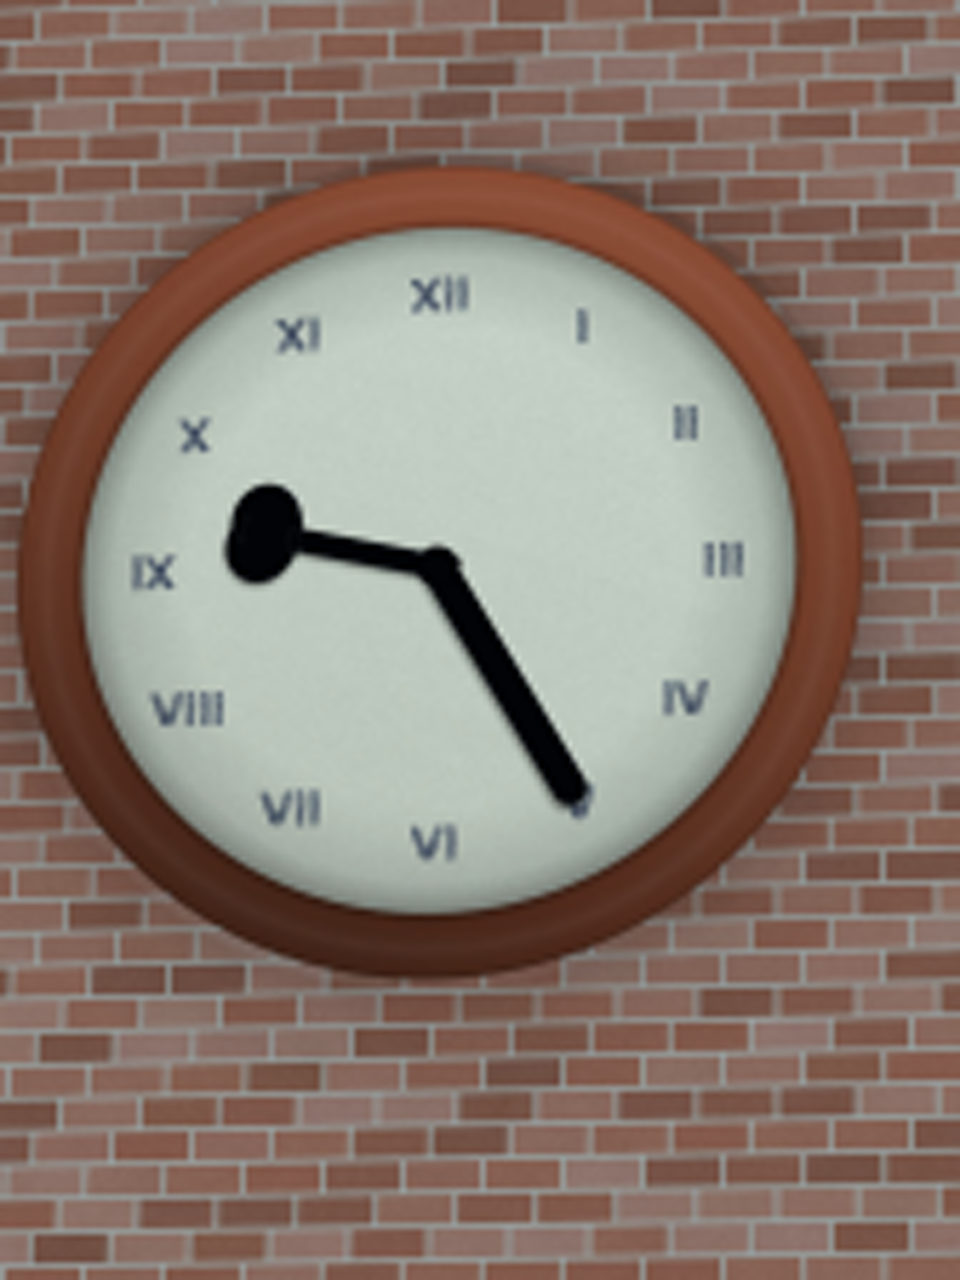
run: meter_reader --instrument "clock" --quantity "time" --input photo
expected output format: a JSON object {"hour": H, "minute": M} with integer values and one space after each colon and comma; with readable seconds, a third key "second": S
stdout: {"hour": 9, "minute": 25}
